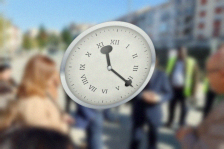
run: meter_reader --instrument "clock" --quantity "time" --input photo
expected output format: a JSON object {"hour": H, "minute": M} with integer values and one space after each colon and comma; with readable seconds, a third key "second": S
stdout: {"hour": 11, "minute": 21}
